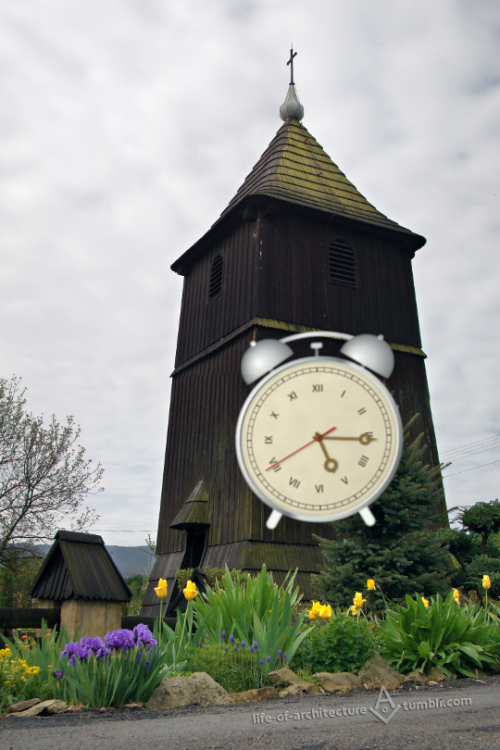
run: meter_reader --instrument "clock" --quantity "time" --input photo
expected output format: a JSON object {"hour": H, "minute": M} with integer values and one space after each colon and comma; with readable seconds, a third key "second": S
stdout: {"hour": 5, "minute": 15, "second": 40}
